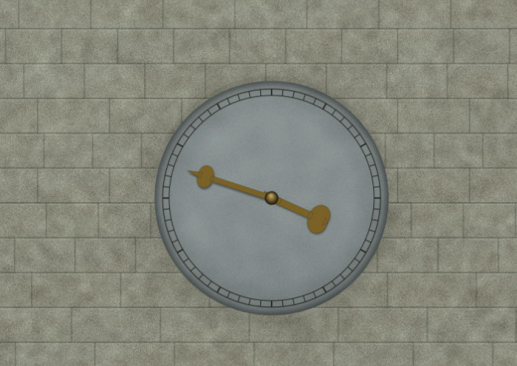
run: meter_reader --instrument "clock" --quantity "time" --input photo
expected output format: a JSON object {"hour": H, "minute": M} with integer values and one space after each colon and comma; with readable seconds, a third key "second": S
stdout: {"hour": 3, "minute": 48}
